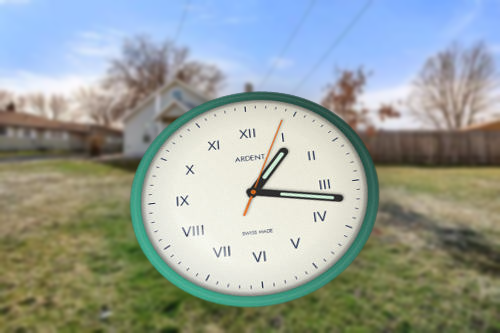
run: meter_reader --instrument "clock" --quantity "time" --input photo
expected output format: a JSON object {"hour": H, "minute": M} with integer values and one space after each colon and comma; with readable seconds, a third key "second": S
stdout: {"hour": 1, "minute": 17, "second": 4}
